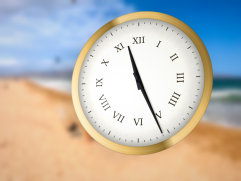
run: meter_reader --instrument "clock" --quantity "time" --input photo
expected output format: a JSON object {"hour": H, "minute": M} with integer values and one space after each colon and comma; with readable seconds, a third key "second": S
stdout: {"hour": 11, "minute": 26}
